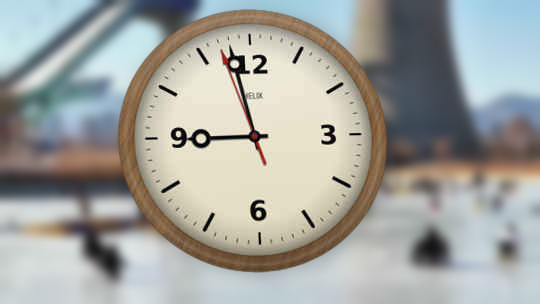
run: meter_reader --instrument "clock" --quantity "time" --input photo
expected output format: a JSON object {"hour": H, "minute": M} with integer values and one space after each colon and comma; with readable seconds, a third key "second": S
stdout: {"hour": 8, "minute": 57, "second": 57}
